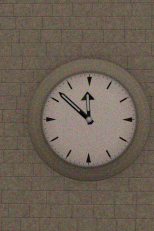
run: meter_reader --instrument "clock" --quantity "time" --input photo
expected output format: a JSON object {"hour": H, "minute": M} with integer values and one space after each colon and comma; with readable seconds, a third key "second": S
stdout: {"hour": 11, "minute": 52}
